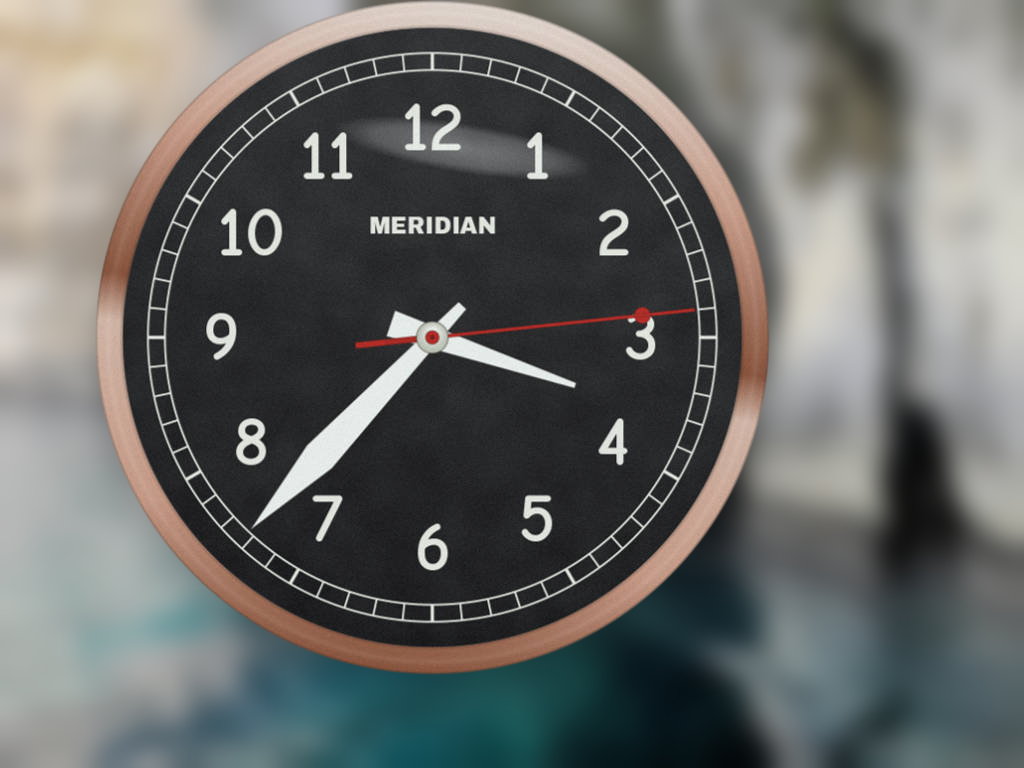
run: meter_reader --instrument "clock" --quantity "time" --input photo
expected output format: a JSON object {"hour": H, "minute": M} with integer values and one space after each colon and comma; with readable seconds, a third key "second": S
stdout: {"hour": 3, "minute": 37, "second": 14}
